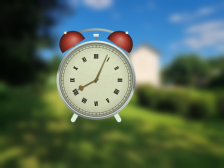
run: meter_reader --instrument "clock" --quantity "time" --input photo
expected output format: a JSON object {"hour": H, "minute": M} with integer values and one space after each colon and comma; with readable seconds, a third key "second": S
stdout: {"hour": 8, "minute": 4}
